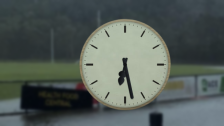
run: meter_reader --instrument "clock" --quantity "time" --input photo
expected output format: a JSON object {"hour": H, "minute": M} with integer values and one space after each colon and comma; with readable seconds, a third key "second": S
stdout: {"hour": 6, "minute": 28}
